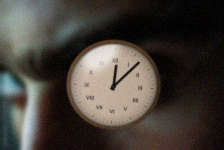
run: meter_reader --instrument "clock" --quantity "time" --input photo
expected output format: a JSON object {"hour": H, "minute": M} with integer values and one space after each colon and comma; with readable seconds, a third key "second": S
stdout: {"hour": 12, "minute": 7}
